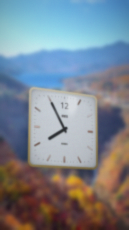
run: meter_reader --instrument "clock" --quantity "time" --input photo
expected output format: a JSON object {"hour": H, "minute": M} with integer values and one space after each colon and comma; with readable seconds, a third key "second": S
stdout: {"hour": 7, "minute": 55}
